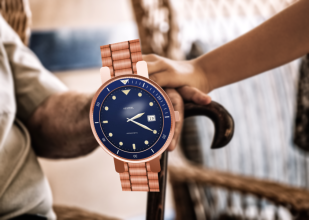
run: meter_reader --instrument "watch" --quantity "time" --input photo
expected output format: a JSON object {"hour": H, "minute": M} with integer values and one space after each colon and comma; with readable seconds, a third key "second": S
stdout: {"hour": 2, "minute": 20}
